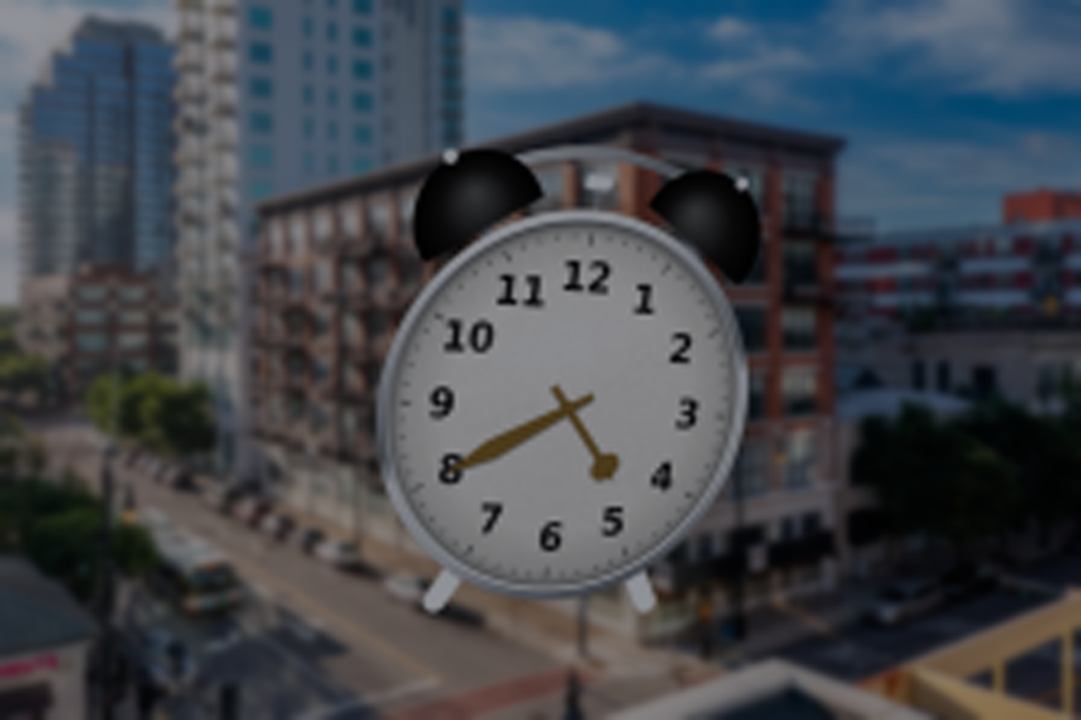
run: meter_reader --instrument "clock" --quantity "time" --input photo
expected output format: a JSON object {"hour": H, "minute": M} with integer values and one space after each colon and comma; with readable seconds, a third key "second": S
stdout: {"hour": 4, "minute": 40}
